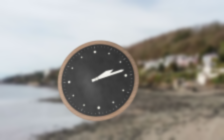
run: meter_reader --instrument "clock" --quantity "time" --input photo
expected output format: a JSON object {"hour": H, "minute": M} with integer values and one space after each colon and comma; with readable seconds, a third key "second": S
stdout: {"hour": 2, "minute": 13}
